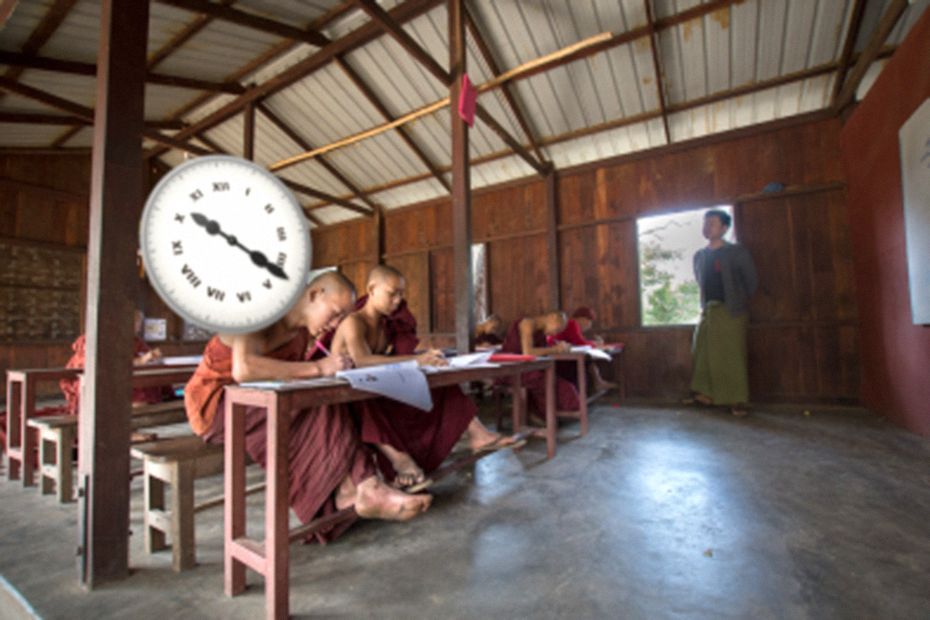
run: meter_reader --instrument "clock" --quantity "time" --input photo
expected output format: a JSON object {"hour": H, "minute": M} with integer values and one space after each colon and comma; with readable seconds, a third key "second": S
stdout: {"hour": 10, "minute": 22}
